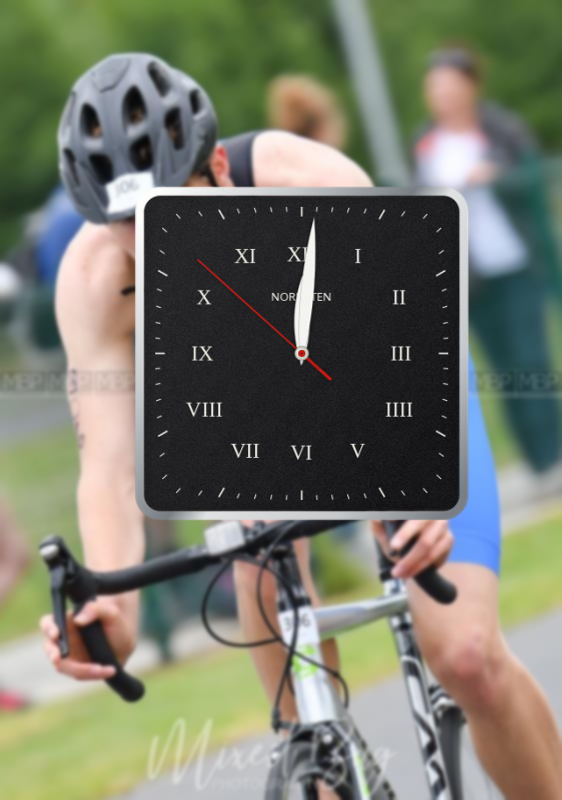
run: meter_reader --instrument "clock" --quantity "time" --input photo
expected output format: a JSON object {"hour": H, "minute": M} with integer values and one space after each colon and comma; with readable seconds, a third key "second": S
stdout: {"hour": 12, "minute": 0, "second": 52}
